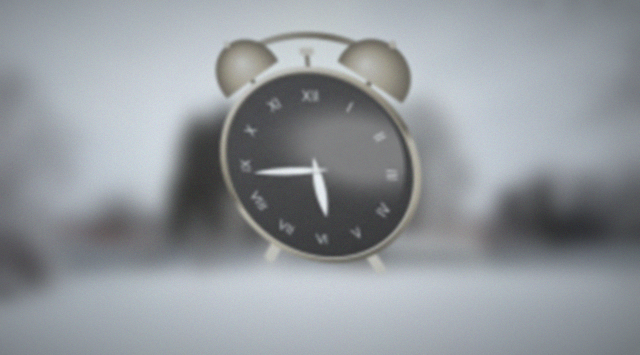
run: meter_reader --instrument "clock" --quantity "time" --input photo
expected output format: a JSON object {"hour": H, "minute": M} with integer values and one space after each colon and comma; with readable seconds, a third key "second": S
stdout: {"hour": 5, "minute": 44}
